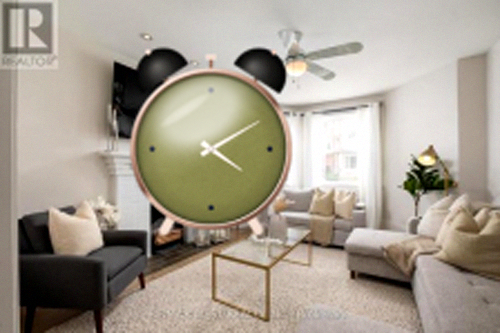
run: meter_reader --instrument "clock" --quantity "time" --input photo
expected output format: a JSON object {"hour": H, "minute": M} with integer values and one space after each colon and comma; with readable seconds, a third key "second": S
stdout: {"hour": 4, "minute": 10}
